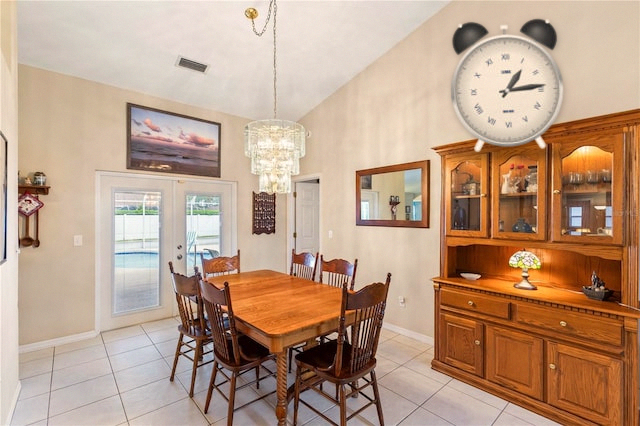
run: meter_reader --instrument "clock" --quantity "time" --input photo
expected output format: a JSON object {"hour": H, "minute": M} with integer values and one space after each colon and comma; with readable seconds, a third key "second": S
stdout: {"hour": 1, "minute": 14}
